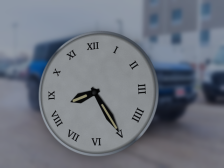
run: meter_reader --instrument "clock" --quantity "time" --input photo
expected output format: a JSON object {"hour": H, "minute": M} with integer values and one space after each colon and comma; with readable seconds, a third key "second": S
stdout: {"hour": 8, "minute": 25}
